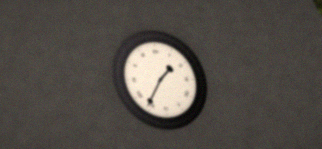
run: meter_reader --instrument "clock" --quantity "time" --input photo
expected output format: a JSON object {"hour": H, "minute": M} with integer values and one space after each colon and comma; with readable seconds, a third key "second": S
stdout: {"hour": 1, "minute": 36}
